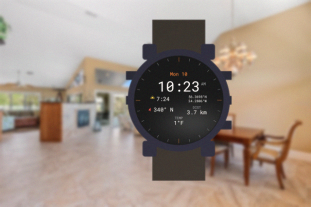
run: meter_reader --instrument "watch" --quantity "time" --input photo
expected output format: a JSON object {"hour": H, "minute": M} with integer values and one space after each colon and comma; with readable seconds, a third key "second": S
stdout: {"hour": 10, "minute": 23}
